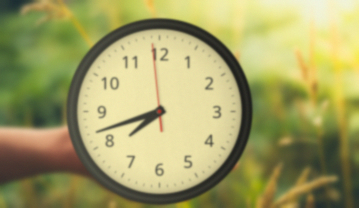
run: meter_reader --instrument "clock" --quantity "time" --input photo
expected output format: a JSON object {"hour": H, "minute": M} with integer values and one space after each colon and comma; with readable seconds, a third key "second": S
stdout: {"hour": 7, "minute": 41, "second": 59}
